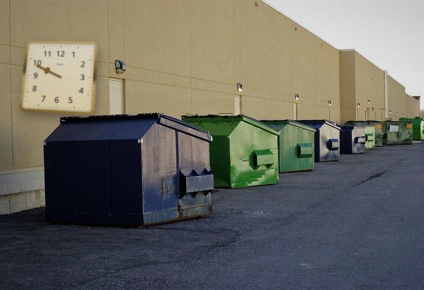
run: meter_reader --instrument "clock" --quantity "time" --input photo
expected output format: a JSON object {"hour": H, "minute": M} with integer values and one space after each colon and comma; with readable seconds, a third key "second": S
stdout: {"hour": 9, "minute": 49}
